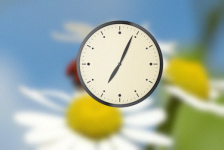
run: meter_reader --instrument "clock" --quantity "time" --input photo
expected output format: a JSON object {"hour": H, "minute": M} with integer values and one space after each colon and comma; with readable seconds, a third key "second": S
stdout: {"hour": 7, "minute": 4}
